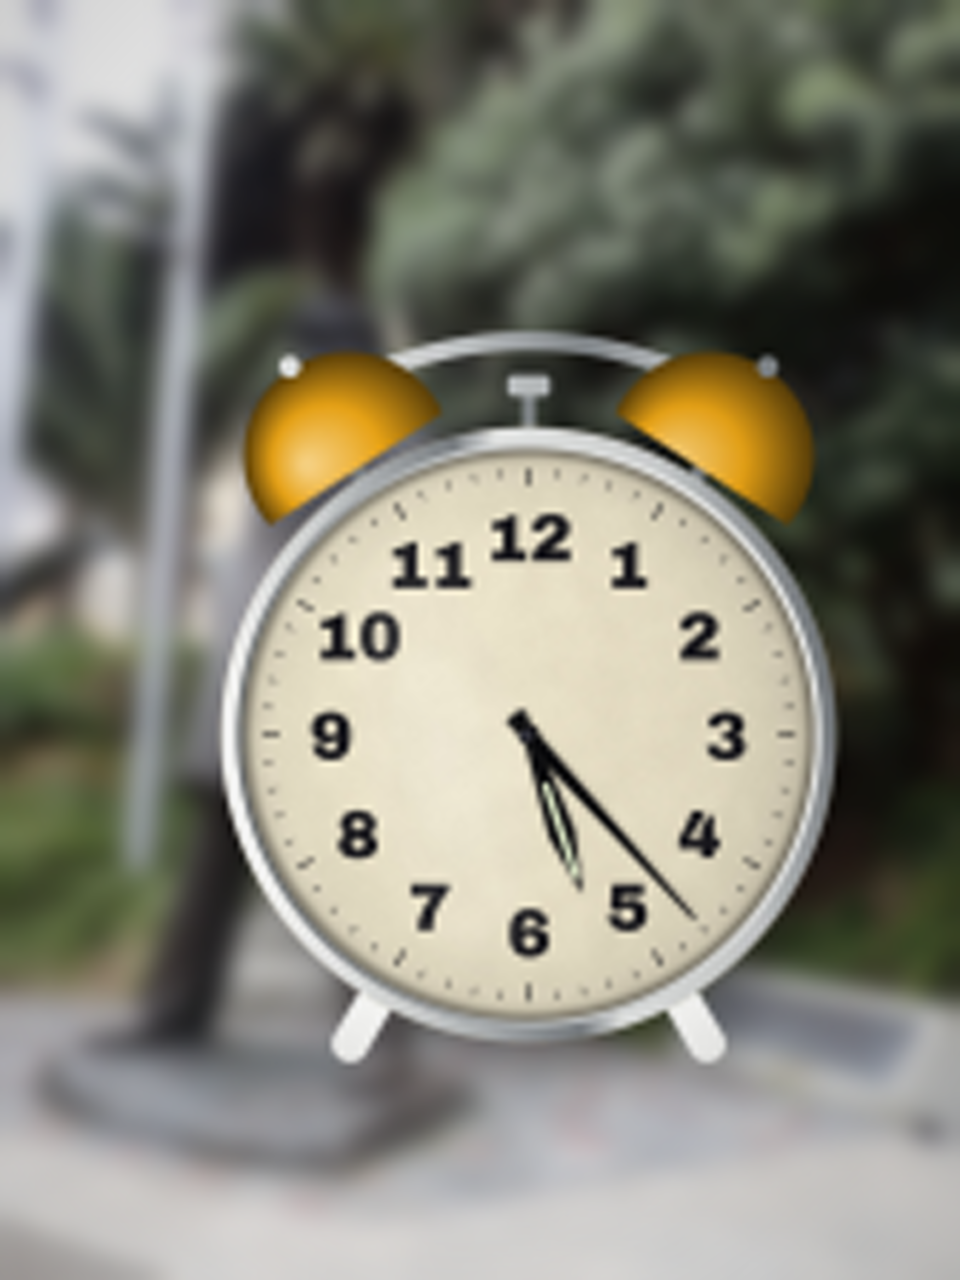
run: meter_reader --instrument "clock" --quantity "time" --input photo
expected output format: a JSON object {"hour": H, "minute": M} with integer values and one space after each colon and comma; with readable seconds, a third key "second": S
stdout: {"hour": 5, "minute": 23}
